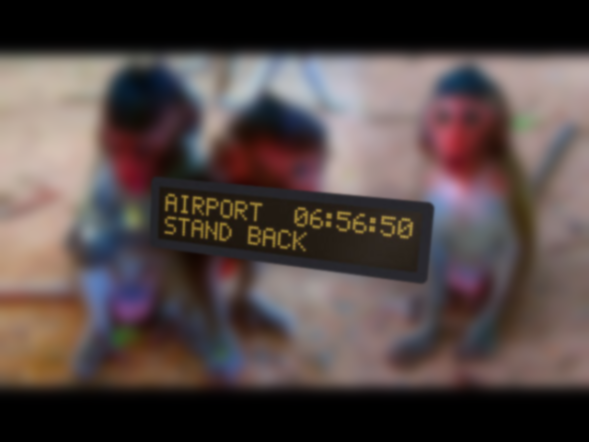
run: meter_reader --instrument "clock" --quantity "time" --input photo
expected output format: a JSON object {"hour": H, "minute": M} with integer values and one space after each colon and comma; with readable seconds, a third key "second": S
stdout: {"hour": 6, "minute": 56, "second": 50}
